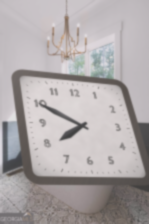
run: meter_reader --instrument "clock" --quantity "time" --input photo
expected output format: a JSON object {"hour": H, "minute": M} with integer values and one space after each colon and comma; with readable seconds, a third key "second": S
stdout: {"hour": 7, "minute": 50}
